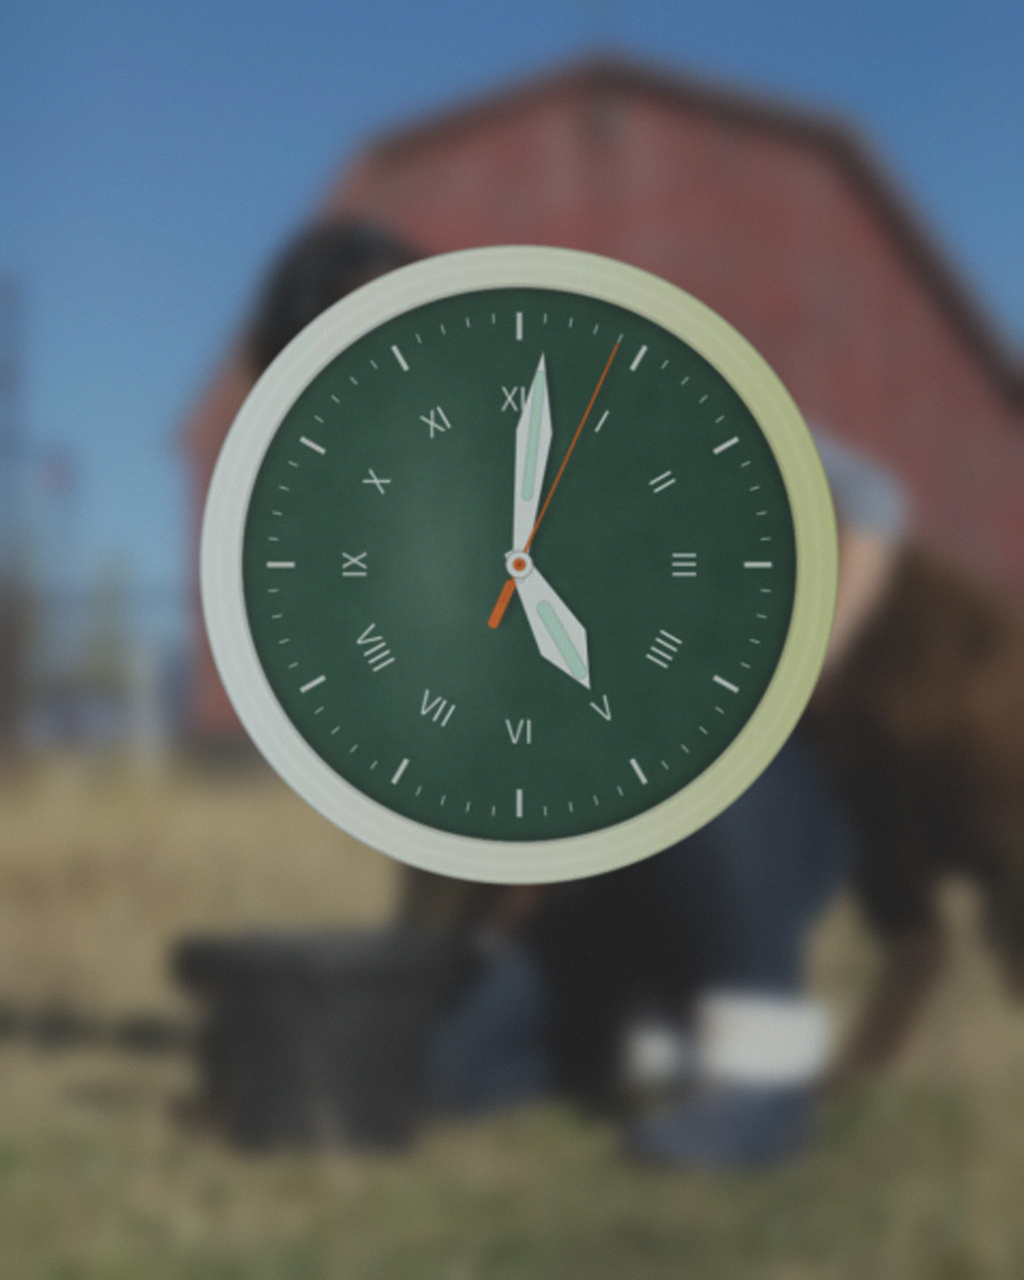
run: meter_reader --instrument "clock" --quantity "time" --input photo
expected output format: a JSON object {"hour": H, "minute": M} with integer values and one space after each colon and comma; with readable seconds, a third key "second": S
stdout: {"hour": 5, "minute": 1, "second": 4}
